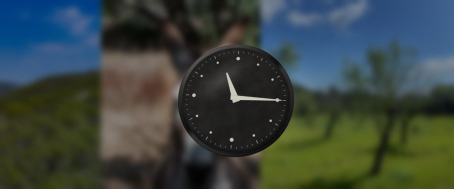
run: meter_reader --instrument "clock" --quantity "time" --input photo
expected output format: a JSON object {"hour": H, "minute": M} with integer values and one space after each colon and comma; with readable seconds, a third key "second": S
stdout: {"hour": 11, "minute": 15}
